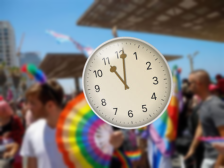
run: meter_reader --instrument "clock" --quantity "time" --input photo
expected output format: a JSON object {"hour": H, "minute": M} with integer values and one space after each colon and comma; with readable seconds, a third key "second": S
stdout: {"hour": 11, "minute": 1}
